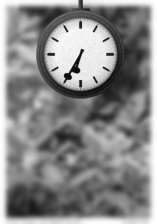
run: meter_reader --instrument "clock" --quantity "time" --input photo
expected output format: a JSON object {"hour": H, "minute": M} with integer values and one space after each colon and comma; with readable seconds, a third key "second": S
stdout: {"hour": 6, "minute": 35}
